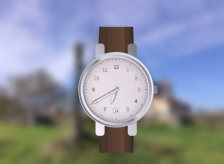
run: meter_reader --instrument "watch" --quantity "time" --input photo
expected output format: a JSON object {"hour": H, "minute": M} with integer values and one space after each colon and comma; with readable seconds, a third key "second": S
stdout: {"hour": 6, "minute": 40}
